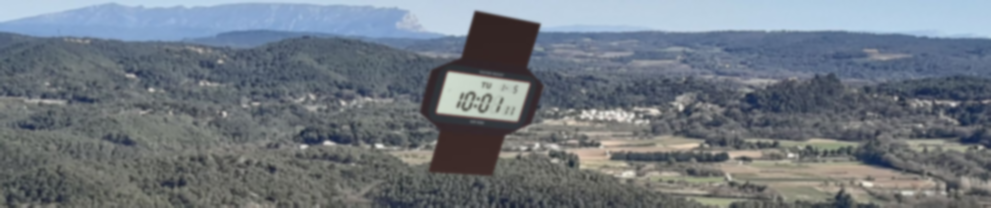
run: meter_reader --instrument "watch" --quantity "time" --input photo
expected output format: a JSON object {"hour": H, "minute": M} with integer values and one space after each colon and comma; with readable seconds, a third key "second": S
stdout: {"hour": 10, "minute": 1}
